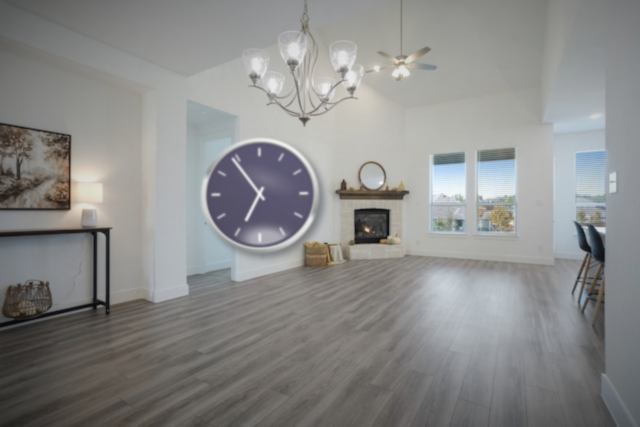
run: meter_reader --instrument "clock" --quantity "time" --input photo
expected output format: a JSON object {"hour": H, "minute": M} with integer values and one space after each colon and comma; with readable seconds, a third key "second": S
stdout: {"hour": 6, "minute": 54}
